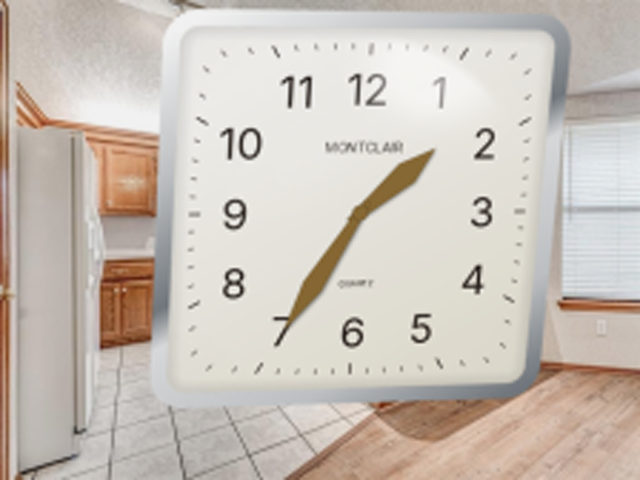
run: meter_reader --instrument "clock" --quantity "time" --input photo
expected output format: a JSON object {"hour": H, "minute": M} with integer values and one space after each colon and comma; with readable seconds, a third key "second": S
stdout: {"hour": 1, "minute": 35}
